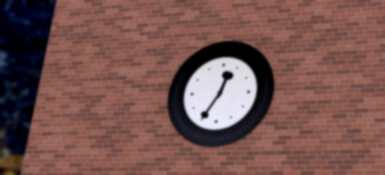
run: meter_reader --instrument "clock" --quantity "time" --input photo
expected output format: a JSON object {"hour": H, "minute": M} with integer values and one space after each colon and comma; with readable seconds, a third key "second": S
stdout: {"hour": 12, "minute": 35}
